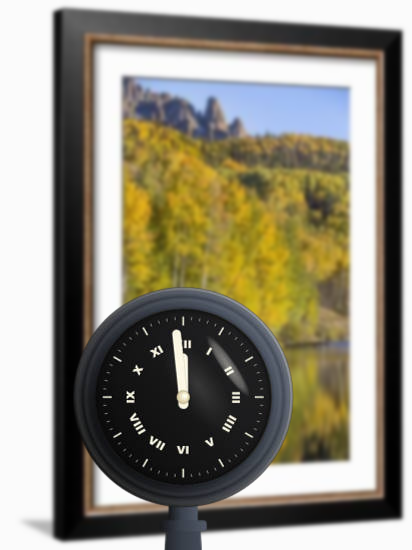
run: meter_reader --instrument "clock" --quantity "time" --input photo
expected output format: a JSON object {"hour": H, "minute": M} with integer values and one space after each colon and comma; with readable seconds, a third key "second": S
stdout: {"hour": 11, "minute": 59}
